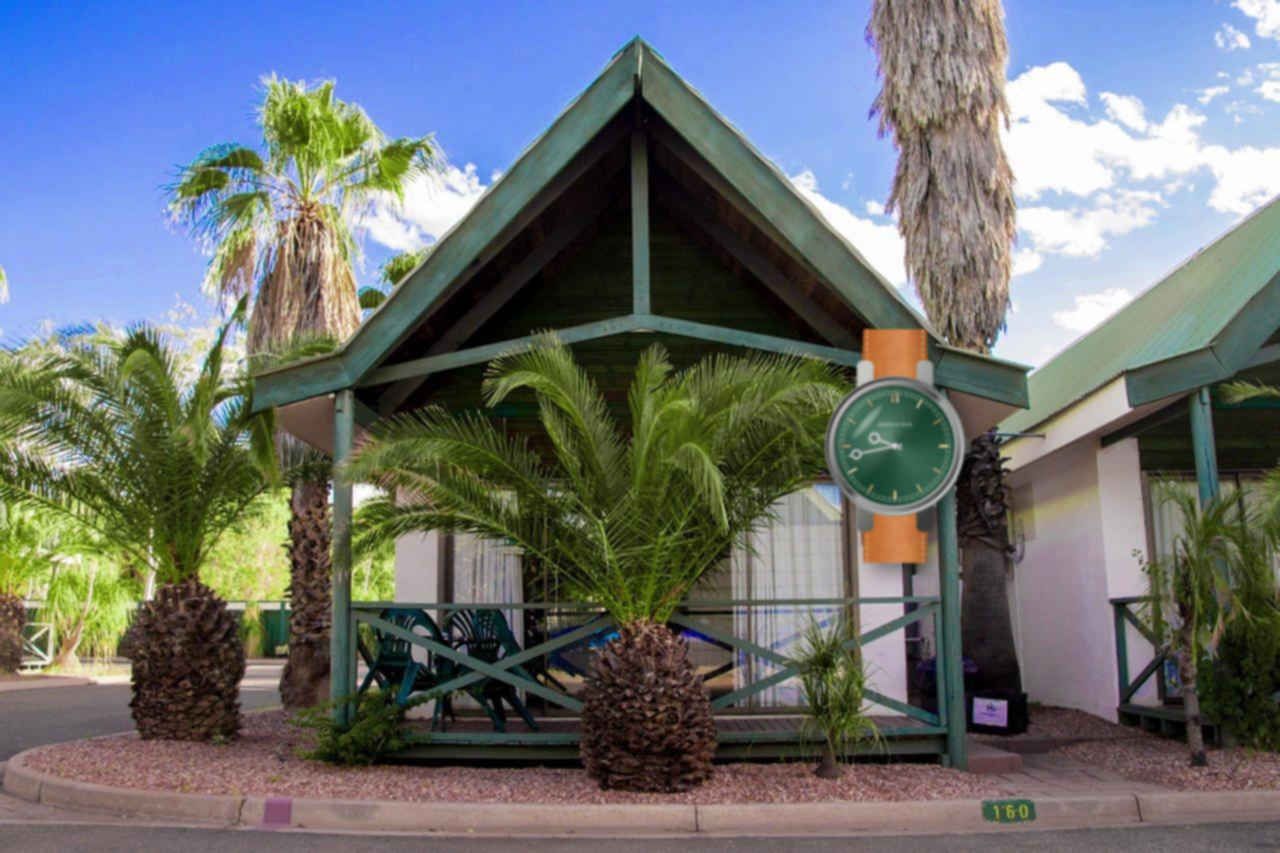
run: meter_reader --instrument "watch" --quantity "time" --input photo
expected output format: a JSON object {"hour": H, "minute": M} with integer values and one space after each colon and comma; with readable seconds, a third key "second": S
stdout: {"hour": 9, "minute": 43}
